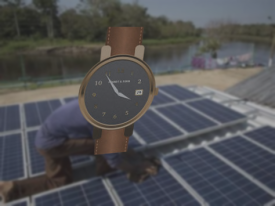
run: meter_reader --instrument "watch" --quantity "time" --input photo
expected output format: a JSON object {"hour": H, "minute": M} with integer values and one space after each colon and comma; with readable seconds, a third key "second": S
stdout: {"hour": 3, "minute": 54}
